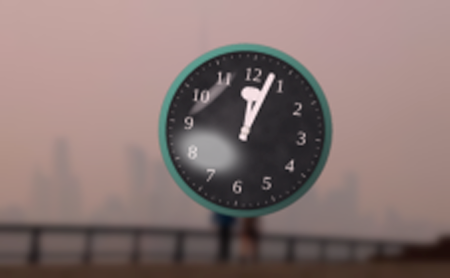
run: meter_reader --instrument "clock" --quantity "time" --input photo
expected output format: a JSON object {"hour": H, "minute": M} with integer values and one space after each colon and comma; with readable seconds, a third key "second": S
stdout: {"hour": 12, "minute": 3}
